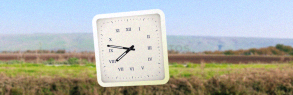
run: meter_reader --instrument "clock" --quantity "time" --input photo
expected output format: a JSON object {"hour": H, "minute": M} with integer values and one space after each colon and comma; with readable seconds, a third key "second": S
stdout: {"hour": 7, "minute": 47}
